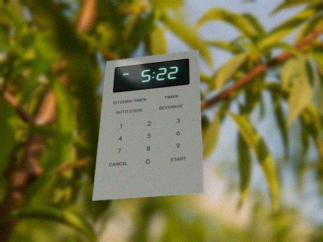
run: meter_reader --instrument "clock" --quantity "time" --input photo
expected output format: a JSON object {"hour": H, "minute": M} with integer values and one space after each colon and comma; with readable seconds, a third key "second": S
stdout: {"hour": 5, "minute": 22}
